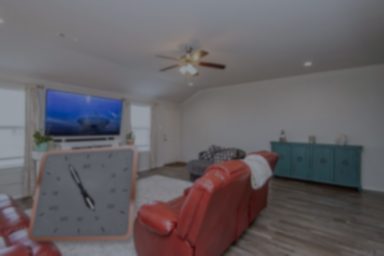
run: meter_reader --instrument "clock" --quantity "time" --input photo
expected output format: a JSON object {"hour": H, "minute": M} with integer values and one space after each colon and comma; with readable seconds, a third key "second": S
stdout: {"hour": 4, "minute": 55}
